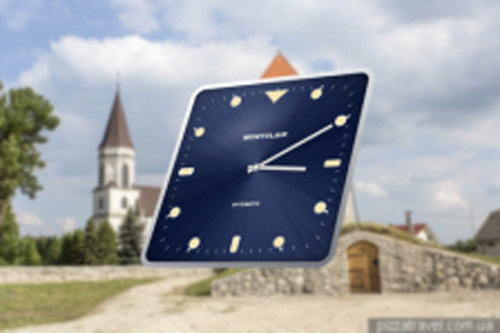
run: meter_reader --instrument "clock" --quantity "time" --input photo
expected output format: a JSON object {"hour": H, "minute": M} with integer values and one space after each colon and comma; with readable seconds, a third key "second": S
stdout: {"hour": 3, "minute": 10}
